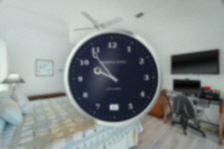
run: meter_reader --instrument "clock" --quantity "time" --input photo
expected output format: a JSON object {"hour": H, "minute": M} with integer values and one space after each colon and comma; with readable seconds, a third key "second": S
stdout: {"hour": 9, "minute": 54}
